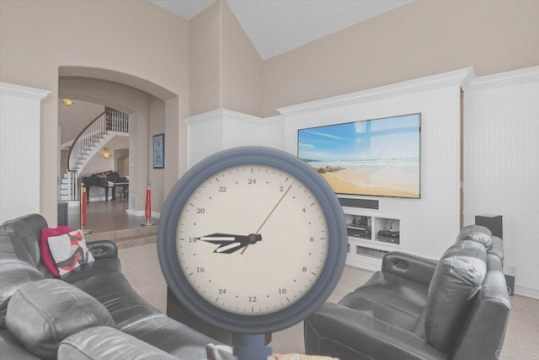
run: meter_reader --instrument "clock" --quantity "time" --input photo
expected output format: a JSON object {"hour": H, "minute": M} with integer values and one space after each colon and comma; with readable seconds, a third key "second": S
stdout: {"hour": 16, "minute": 45, "second": 6}
